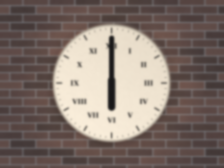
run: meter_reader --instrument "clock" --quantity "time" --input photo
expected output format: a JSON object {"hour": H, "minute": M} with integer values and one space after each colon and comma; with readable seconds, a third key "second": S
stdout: {"hour": 6, "minute": 0}
